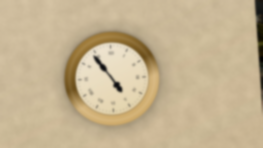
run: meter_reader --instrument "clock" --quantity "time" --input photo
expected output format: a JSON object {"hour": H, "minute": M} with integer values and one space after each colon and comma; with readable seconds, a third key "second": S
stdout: {"hour": 4, "minute": 54}
